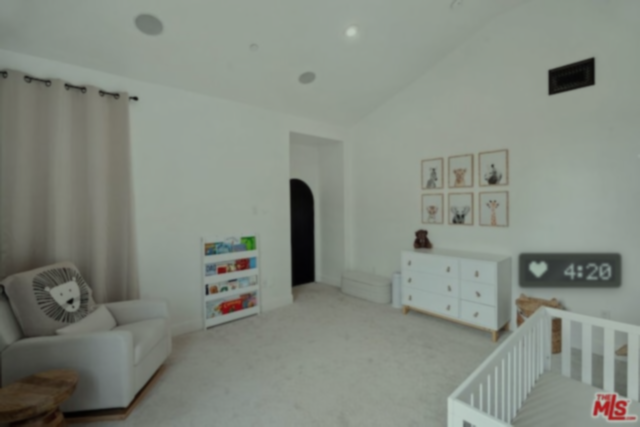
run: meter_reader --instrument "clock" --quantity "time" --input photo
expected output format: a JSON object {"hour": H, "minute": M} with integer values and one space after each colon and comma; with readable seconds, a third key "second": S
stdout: {"hour": 4, "minute": 20}
